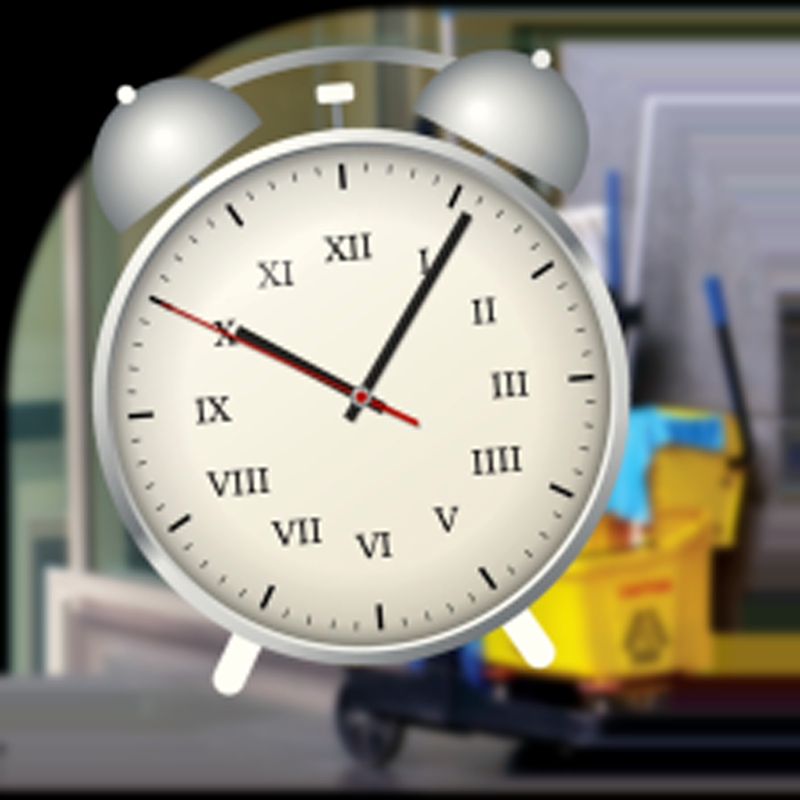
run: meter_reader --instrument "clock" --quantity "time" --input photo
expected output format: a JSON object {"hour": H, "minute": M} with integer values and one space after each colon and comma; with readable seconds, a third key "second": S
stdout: {"hour": 10, "minute": 5, "second": 50}
